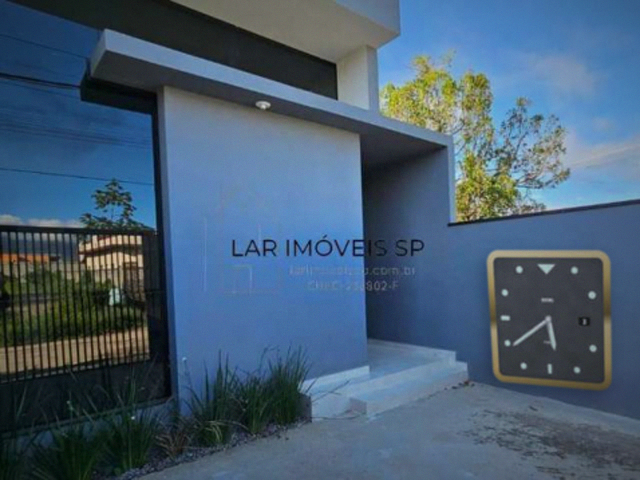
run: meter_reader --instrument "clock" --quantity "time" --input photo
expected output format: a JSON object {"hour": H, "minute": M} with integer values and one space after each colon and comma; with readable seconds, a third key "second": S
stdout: {"hour": 5, "minute": 39}
